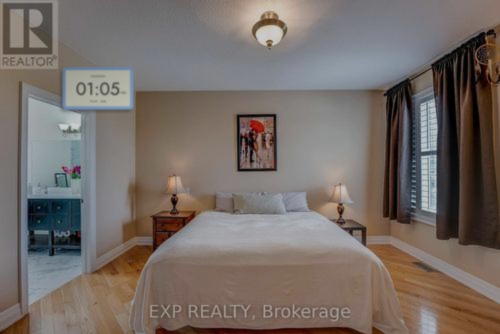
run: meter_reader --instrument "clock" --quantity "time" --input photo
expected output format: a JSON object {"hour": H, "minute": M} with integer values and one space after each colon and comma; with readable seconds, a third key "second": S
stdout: {"hour": 1, "minute": 5}
